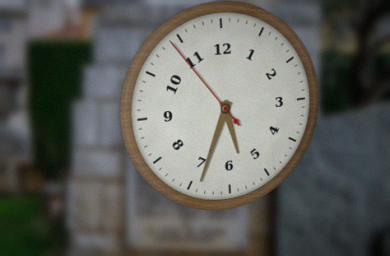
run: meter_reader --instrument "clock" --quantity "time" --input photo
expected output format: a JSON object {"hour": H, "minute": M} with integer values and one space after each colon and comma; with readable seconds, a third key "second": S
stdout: {"hour": 5, "minute": 33, "second": 54}
